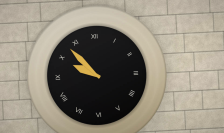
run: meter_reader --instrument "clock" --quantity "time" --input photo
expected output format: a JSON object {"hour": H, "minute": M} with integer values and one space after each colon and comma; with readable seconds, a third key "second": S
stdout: {"hour": 9, "minute": 53}
